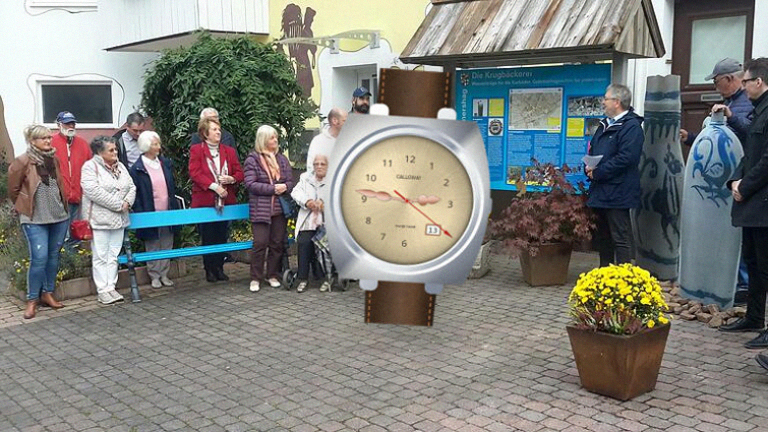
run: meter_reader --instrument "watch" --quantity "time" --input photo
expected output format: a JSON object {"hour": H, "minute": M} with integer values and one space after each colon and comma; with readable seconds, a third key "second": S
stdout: {"hour": 2, "minute": 46, "second": 21}
